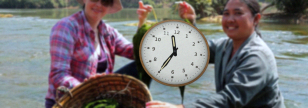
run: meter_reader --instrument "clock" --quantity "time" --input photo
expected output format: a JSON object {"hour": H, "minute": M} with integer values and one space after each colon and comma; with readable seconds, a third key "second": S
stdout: {"hour": 11, "minute": 35}
